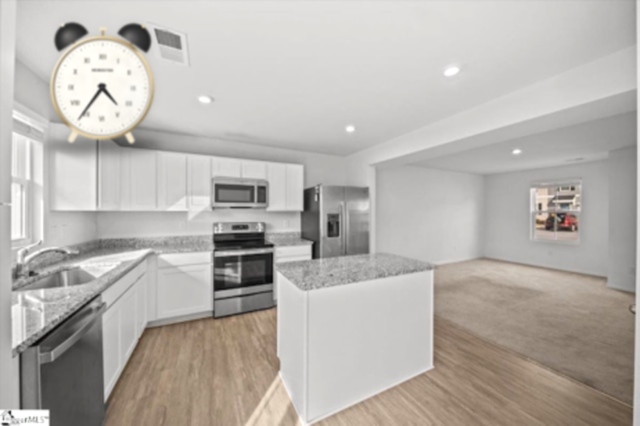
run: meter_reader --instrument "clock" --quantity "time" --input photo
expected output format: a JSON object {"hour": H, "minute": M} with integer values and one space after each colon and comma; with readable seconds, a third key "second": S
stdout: {"hour": 4, "minute": 36}
